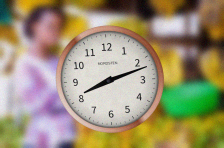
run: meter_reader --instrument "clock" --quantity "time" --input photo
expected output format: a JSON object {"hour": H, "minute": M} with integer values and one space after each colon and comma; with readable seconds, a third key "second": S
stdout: {"hour": 8, "minute": 12}
